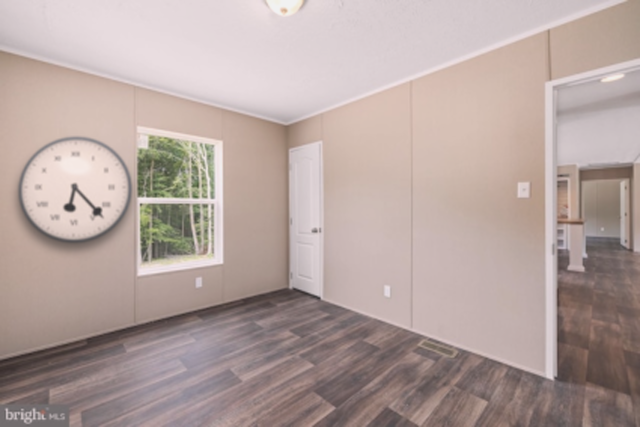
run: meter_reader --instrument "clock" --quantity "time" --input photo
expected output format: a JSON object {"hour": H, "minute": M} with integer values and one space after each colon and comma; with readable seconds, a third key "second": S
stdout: {"hour": 6, "minute": 23}
